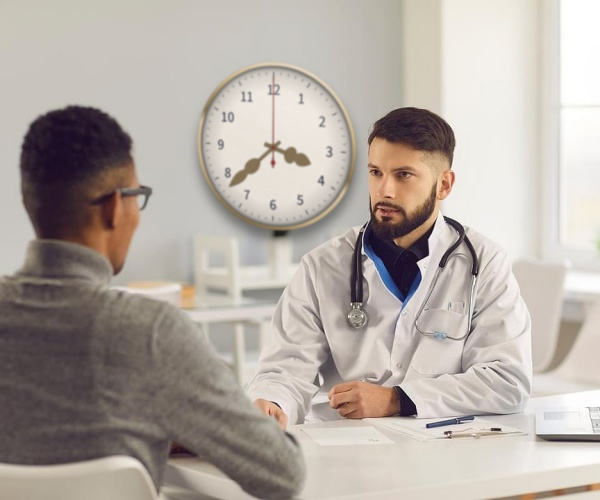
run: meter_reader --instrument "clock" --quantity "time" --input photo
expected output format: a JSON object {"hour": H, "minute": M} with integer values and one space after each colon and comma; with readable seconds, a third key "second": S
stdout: {"hour": 3, "minute": 38, "second": 0}
